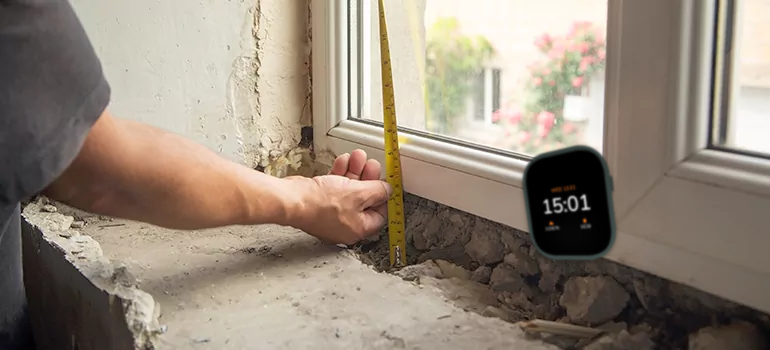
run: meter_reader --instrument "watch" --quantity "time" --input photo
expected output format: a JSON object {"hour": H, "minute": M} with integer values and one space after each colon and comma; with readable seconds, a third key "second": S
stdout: {"hour": 15, "minute": 1}
